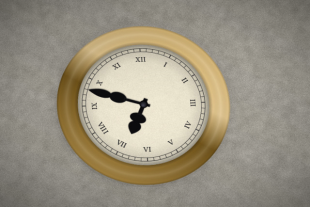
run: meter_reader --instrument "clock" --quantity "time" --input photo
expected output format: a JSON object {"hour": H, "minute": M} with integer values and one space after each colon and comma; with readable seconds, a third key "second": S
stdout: {"hour": 6, "minute": 48}
